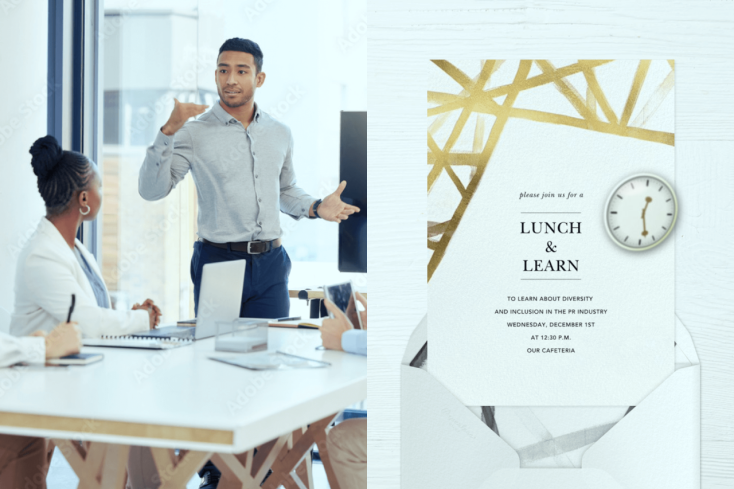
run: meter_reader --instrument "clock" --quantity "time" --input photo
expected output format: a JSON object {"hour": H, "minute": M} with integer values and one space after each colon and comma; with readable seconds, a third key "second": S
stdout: {"hour": 12, "minute": 28}
